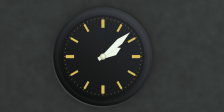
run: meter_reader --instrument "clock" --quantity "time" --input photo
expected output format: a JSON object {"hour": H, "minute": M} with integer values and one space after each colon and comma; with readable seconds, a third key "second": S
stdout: {"hour": 2, "minute": 8}
